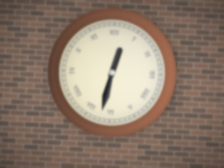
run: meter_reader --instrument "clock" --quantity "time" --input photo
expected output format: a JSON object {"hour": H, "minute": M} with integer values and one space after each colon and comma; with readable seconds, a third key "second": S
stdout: {"hour": 12, "minute": 32}
